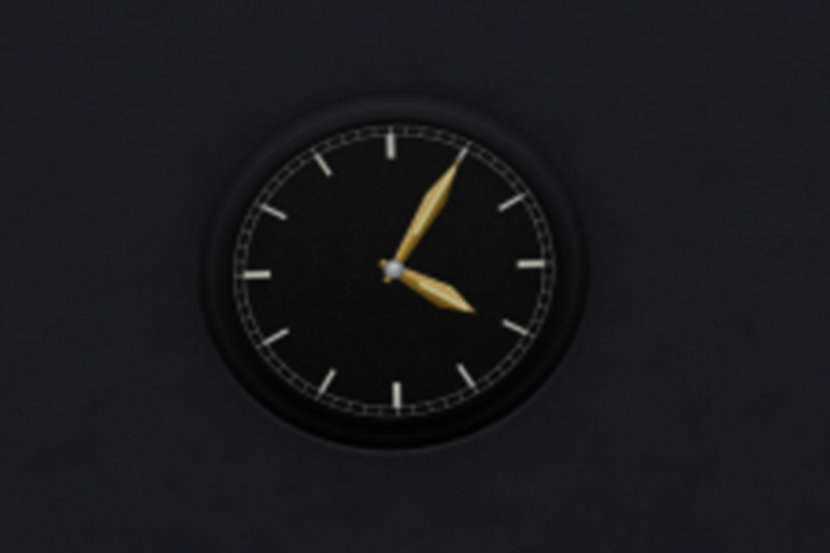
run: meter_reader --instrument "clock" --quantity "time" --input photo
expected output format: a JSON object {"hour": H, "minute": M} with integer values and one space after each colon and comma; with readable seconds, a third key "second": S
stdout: {"hour": 4, "minute": 5}
